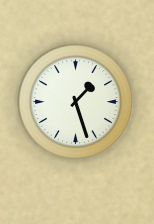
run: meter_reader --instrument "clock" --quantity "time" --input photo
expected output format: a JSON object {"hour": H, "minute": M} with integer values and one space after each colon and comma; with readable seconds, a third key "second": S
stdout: {"hour": 1, "minute": 27}
